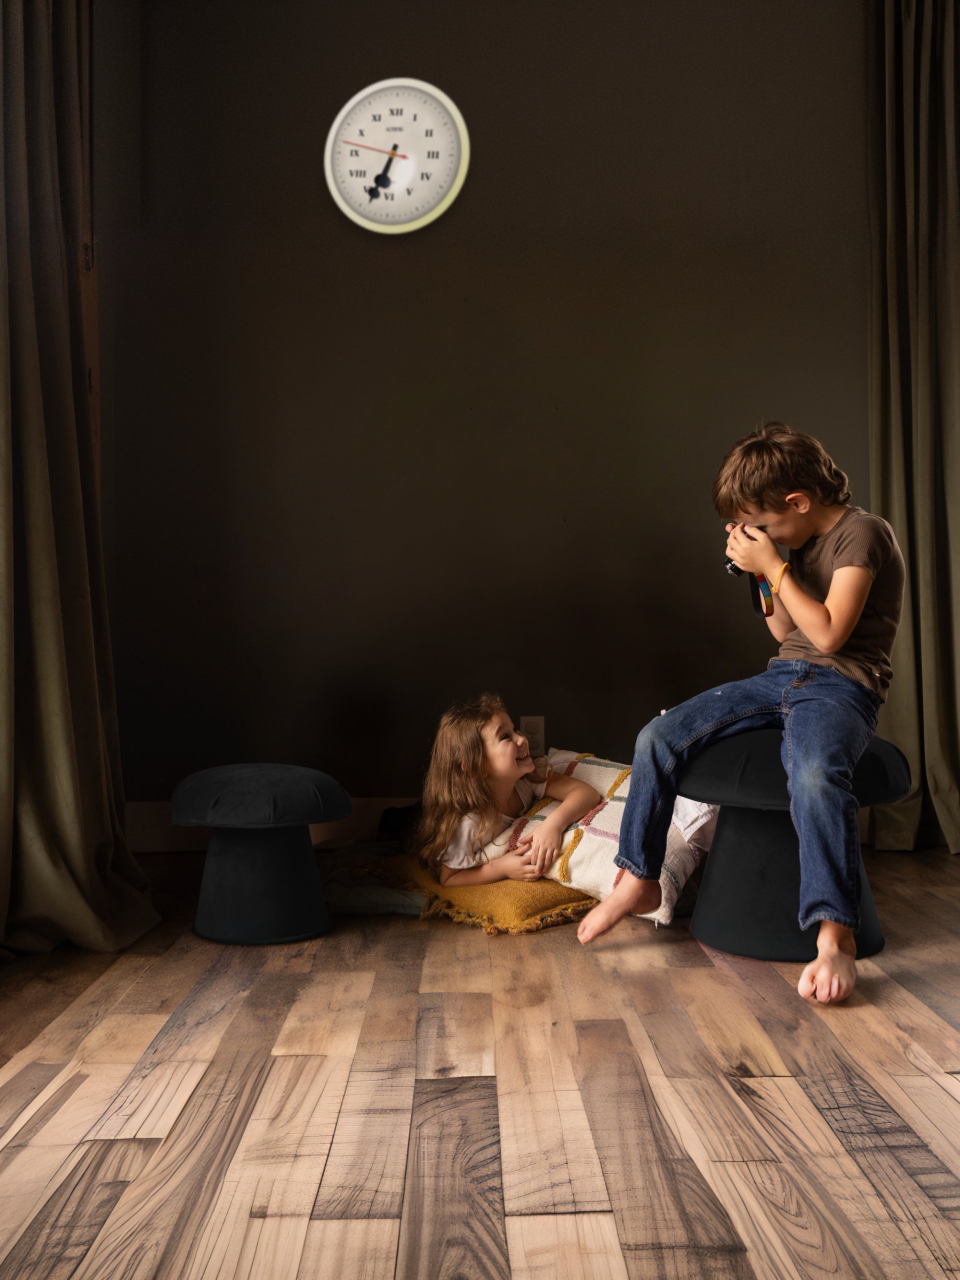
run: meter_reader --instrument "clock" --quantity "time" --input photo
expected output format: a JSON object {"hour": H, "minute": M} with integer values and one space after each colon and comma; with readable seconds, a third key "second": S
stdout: {"hour": 6, "minute": 33, "second": 47}
